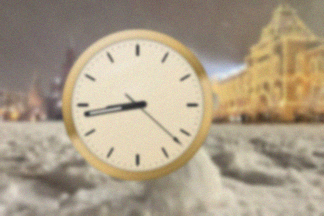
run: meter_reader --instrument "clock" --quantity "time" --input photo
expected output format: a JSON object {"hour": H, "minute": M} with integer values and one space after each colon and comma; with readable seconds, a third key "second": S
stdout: {"hour": 8, "minute": 43, "second": 22}
